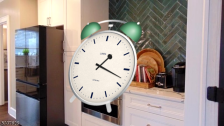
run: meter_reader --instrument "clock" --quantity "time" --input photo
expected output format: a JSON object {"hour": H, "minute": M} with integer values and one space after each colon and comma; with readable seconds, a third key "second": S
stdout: {"hour": 1, "minute": 18}
